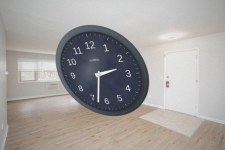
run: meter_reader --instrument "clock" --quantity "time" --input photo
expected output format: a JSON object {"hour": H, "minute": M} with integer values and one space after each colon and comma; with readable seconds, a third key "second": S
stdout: {"hour": 2, "minute": 33}
